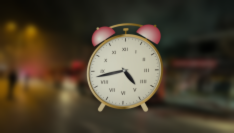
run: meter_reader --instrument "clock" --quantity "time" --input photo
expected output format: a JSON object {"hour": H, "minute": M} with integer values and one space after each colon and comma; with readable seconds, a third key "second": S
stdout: {"hour": 4, "minute": 43}
